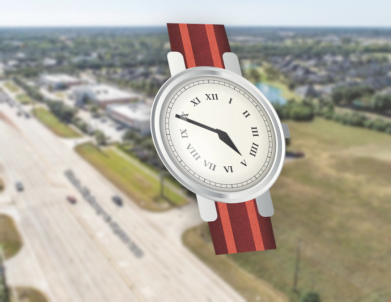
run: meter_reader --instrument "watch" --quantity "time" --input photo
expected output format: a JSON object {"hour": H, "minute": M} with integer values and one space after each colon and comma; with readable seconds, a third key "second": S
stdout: {"hour": 4, "minute": 49}
